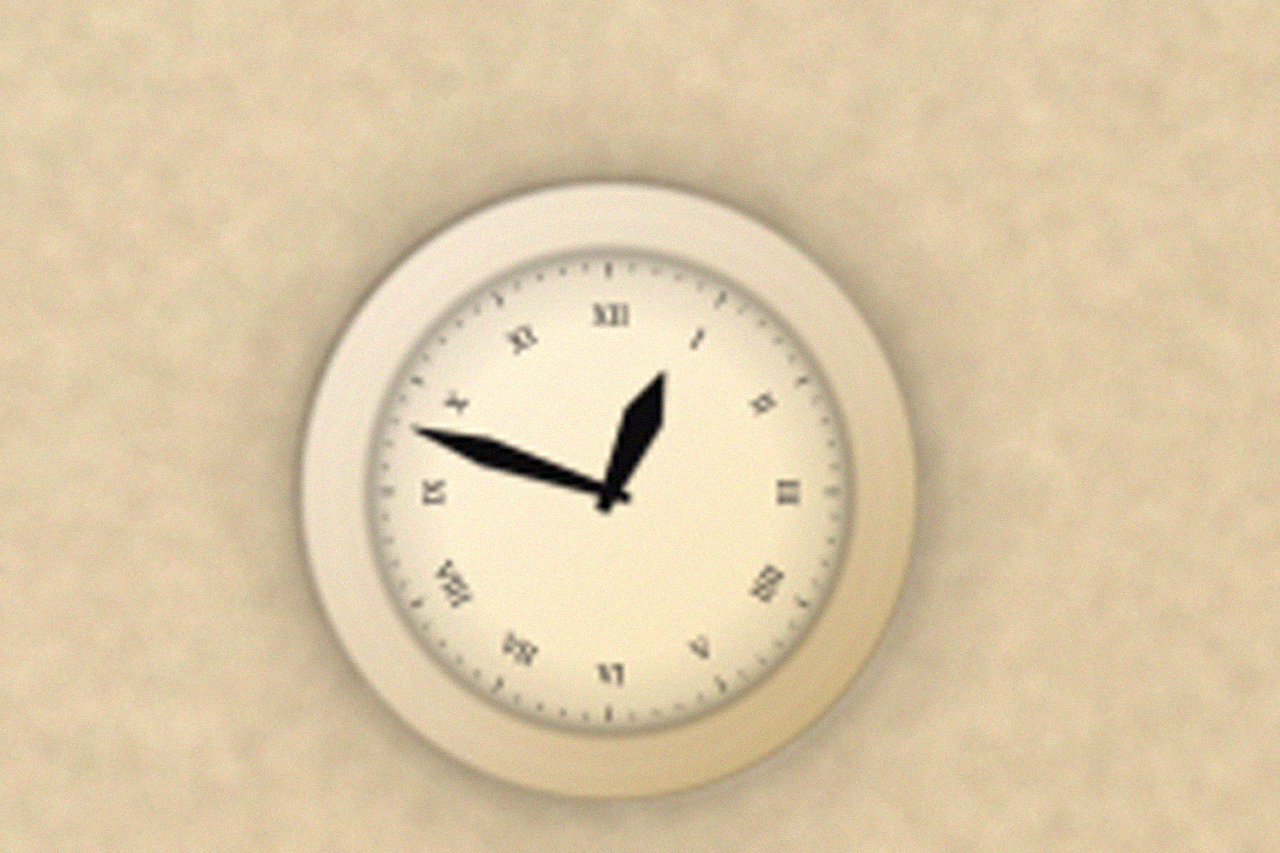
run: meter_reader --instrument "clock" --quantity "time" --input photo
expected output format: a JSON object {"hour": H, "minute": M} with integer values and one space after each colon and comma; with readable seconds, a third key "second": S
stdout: {"hour": 12, "minute": 48}
